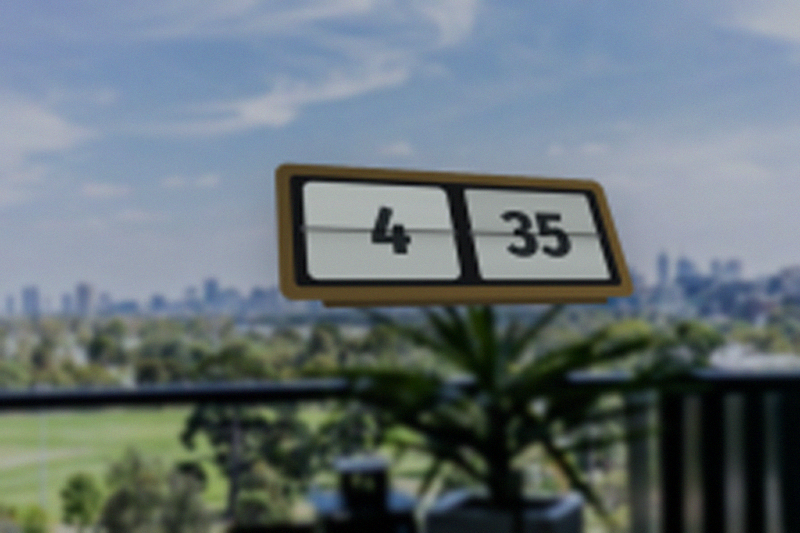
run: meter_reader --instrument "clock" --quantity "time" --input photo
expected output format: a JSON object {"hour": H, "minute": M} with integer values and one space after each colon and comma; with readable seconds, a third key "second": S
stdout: {"hour": 4, "minute": 35}
